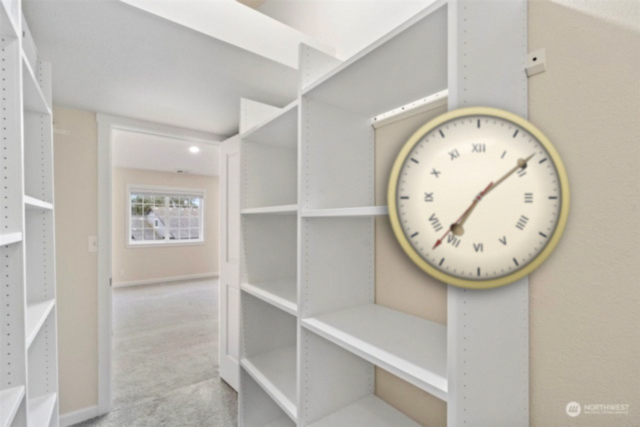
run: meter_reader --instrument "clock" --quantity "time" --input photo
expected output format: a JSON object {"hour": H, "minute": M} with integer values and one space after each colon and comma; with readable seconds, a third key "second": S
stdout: {"hour": 7, "minute": 8, "second": 37}
